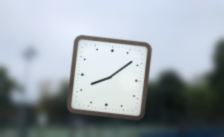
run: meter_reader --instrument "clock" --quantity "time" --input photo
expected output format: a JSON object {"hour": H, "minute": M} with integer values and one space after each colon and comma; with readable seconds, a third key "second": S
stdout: {"hour": 8, "minute": 8}
